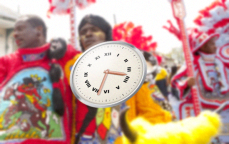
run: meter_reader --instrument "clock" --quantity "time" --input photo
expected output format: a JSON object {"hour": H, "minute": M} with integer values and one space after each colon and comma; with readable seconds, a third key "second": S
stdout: {"hour": 3, "minute": 33}
